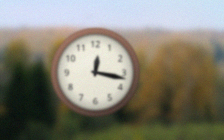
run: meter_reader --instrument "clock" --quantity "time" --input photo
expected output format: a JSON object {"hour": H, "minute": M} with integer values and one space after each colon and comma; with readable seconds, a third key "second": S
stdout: {"hour": 12, "minute": 17}
